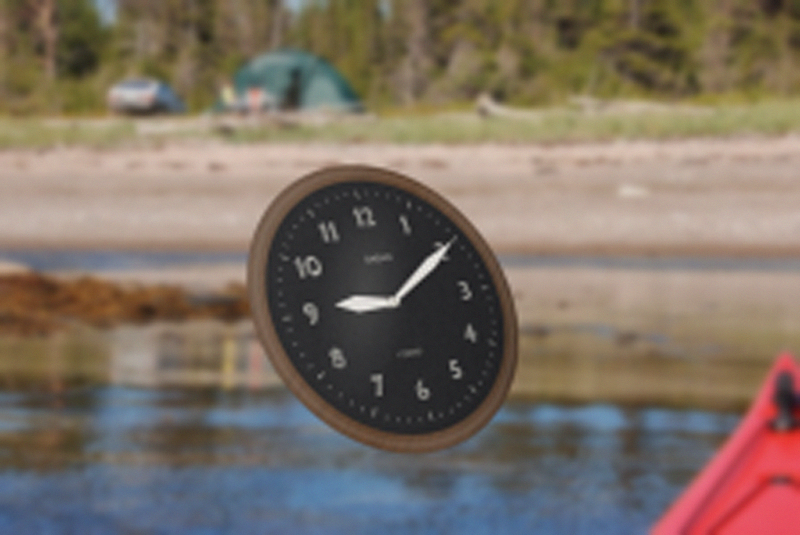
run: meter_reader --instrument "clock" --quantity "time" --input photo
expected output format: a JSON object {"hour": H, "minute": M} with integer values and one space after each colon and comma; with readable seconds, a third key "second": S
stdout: {"hour": 9, "minute": 10}
